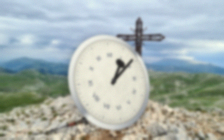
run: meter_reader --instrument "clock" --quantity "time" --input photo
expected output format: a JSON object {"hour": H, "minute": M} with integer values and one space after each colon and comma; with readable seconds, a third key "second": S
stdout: {"hour": 1, "minute": 9}
